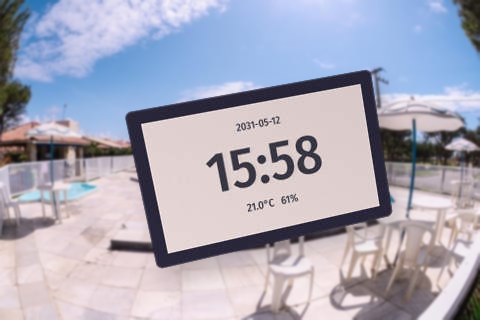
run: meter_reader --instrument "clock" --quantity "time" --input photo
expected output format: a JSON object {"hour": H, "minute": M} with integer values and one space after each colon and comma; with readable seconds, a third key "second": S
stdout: {"hour": 15, "minute": 58}
